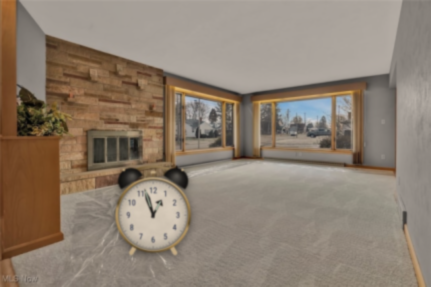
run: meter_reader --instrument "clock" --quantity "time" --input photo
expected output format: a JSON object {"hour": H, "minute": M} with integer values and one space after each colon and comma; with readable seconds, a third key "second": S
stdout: {"hour": 12, "minute": 57}
